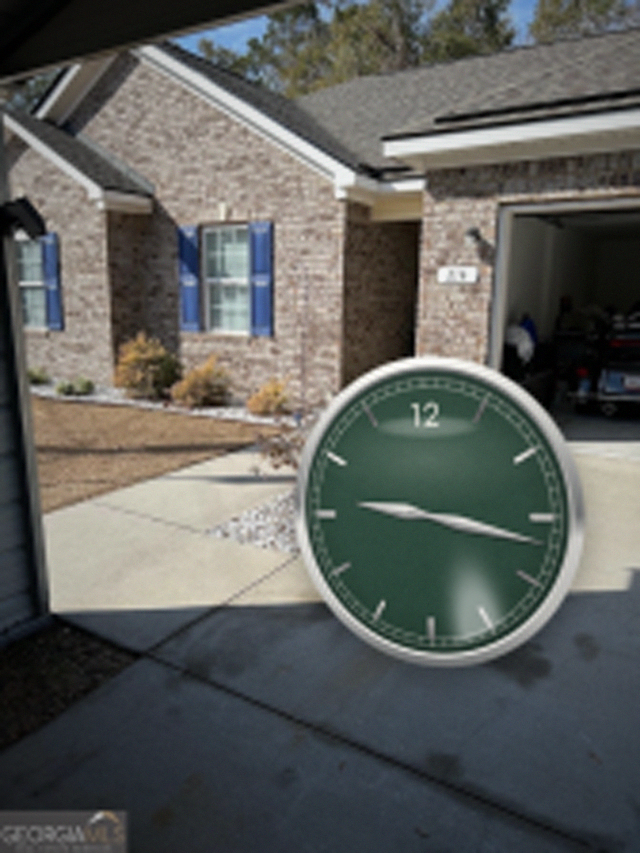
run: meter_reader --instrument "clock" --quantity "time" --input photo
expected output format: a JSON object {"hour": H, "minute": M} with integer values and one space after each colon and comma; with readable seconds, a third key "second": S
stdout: {"hour": 9, "minute": 17}
